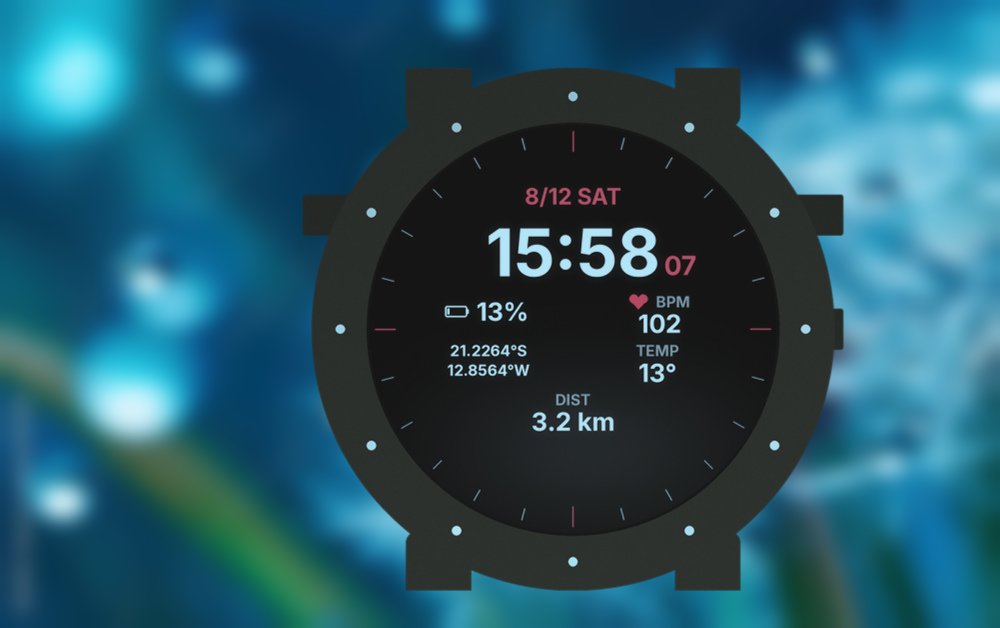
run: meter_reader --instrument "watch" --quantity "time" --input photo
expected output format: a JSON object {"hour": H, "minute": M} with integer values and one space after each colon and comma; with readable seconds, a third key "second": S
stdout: {"hour": 15, "minute": 58, "second": 7}
